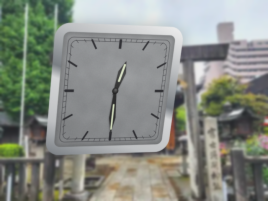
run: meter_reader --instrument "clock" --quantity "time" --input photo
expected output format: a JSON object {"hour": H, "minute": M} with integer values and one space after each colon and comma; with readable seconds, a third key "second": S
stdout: {"hour": 12, "minute": 30}
